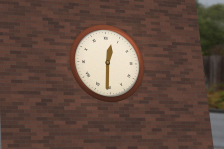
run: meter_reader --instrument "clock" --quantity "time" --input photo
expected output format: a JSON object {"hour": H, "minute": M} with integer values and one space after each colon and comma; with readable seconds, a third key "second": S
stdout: {"hour": 12, "minute": 31}
